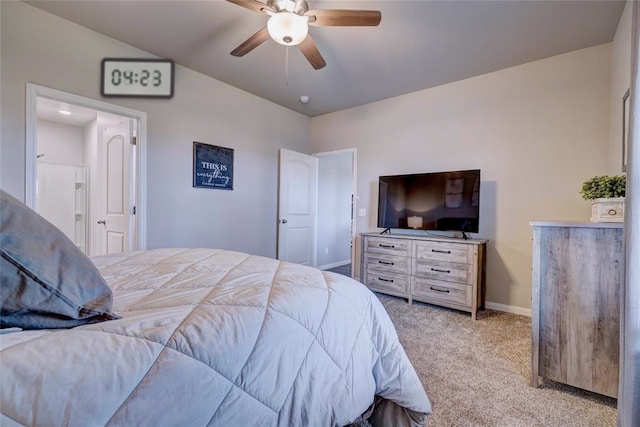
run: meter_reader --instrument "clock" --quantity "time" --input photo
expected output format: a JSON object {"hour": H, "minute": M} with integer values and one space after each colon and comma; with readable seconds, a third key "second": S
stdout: {"hour": 4, "minute": 23}
